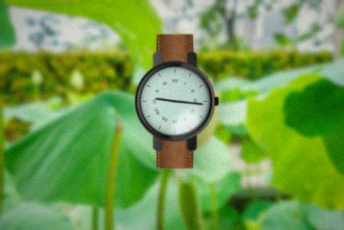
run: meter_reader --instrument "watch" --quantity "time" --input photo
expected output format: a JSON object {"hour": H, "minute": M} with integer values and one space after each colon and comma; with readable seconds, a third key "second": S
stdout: {"hour": 9, "minute": 16}
